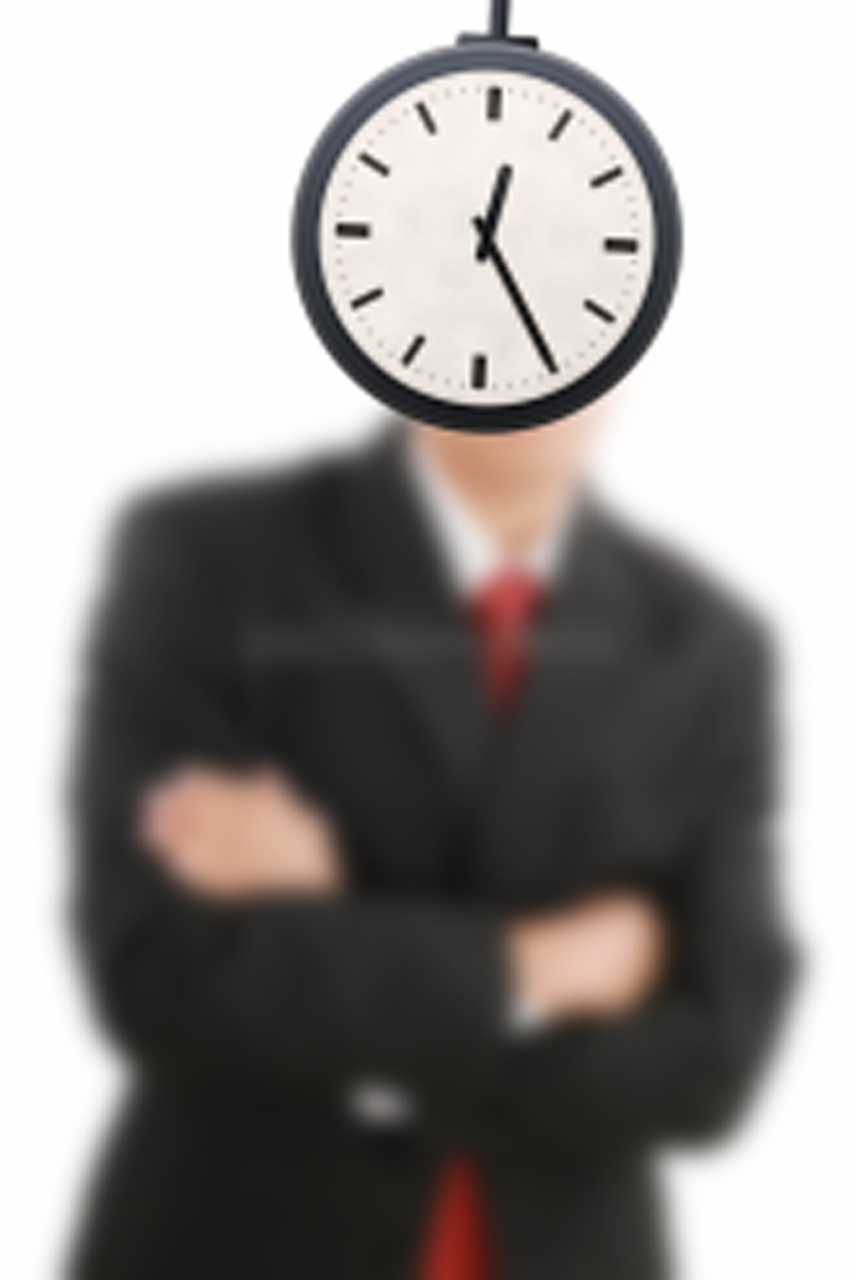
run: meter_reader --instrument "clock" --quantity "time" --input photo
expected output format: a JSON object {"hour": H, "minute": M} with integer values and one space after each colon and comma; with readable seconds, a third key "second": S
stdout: {"hour": 12, "minute": 25}
